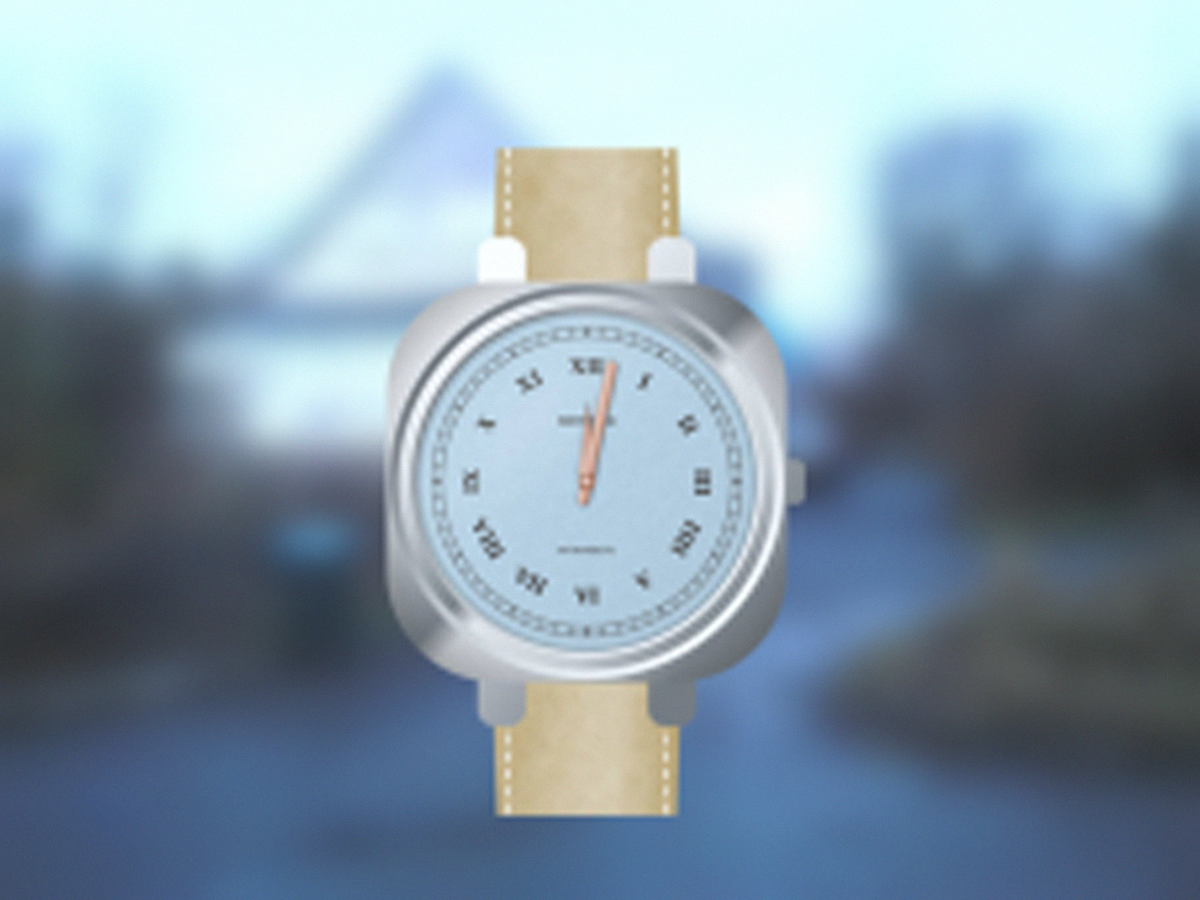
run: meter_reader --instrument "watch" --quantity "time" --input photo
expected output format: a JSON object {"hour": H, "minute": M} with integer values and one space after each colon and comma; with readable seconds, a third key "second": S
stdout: {"hour": 12, "minute": 2}
